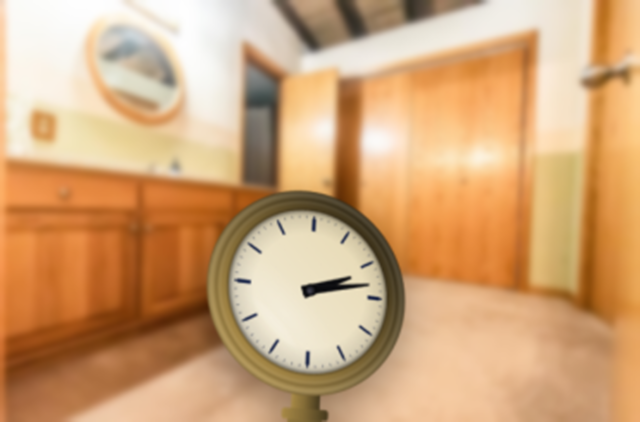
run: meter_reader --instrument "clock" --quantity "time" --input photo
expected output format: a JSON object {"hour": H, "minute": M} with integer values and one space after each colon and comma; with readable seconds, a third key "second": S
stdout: {"hour": 2, "minute": 13}
